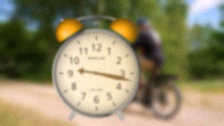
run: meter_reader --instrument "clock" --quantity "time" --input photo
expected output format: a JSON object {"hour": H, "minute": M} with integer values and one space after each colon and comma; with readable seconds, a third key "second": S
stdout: {"hour": 9, "minute": 17}
